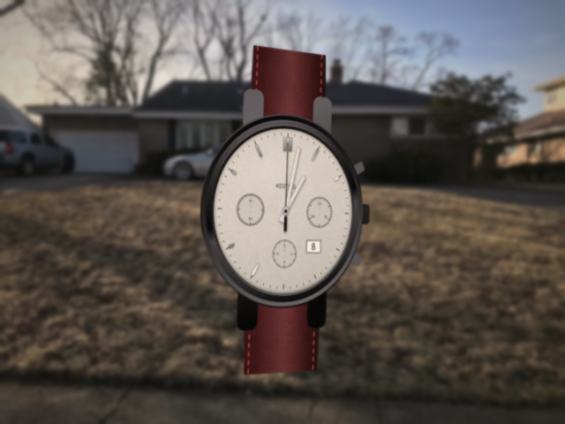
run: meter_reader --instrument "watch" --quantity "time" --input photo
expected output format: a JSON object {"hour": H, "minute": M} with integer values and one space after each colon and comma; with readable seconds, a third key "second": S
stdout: {"hour": 1, "minute": 2}
